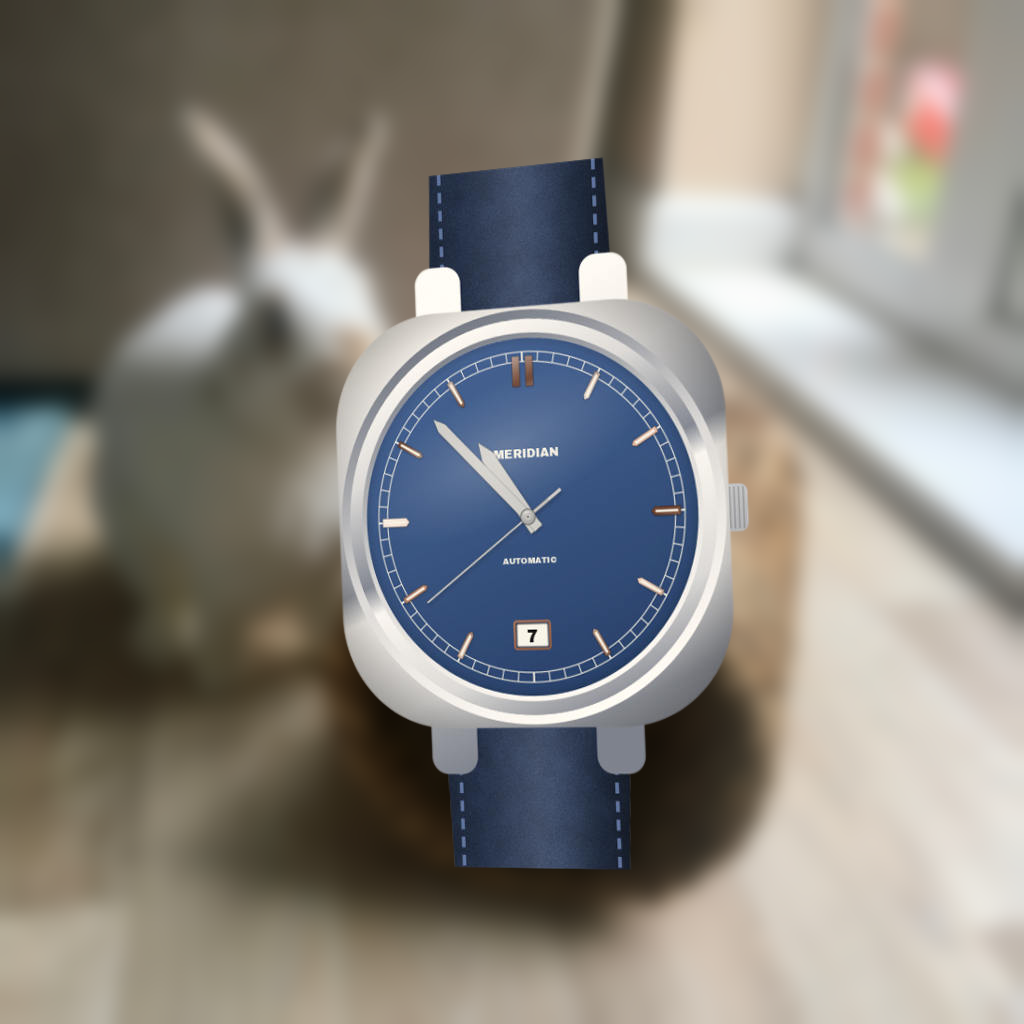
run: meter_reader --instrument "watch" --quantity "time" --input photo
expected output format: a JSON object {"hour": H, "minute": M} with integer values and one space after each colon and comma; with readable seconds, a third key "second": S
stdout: {"hour": 10, "minute": 52, "second": 39}
